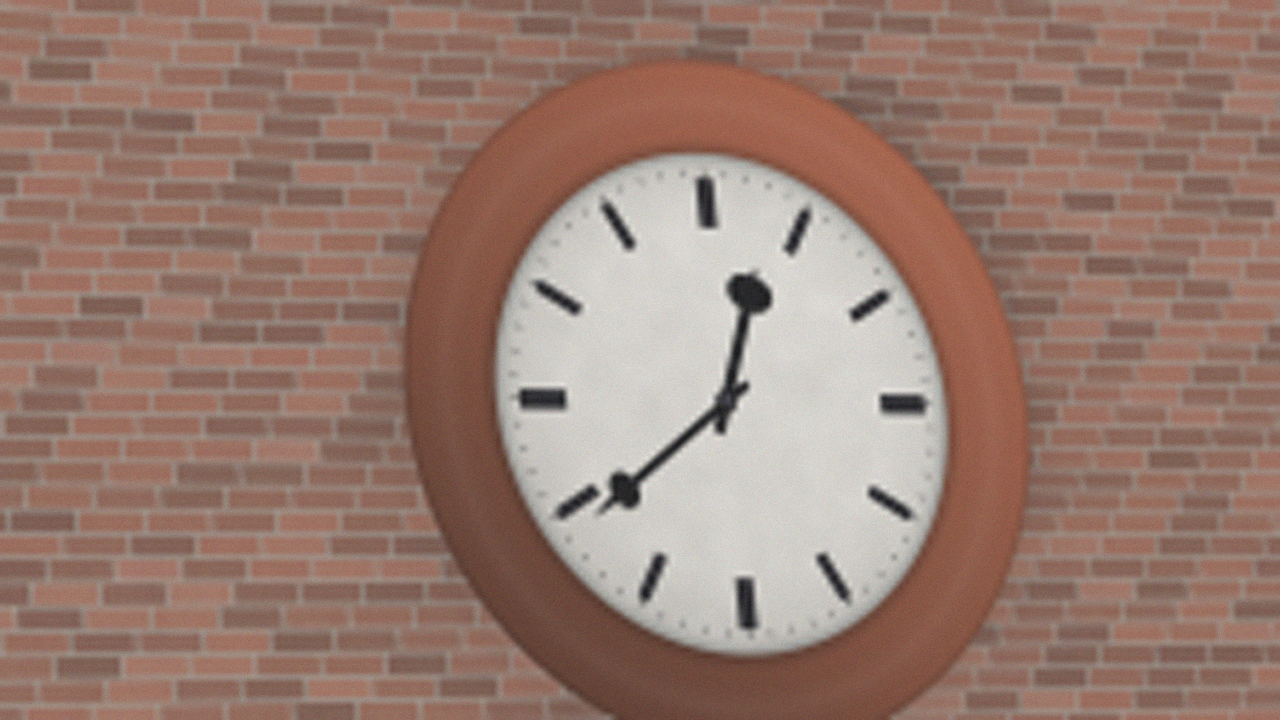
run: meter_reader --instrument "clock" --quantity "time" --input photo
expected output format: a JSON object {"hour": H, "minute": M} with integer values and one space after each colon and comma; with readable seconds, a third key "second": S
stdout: {"hour": 12, "minute": 39}
